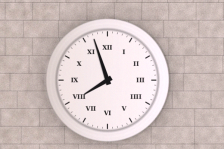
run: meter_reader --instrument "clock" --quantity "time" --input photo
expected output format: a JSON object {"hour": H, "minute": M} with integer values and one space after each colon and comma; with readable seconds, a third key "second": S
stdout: {"hour": 7, "minute": 57}
